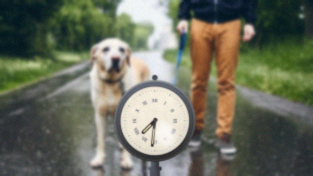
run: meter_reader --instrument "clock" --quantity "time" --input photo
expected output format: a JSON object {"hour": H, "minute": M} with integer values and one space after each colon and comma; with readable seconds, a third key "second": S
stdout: {"hour": 7, "minute": 31}
